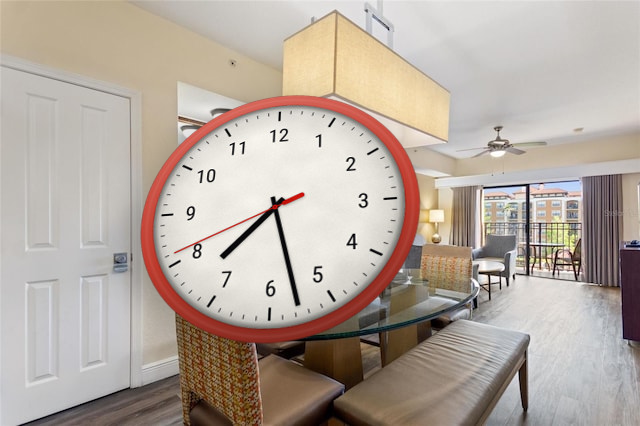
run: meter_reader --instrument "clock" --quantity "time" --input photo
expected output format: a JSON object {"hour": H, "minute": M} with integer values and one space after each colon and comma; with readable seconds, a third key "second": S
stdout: {"hour": 7, "minute": 27, "second": 41}
